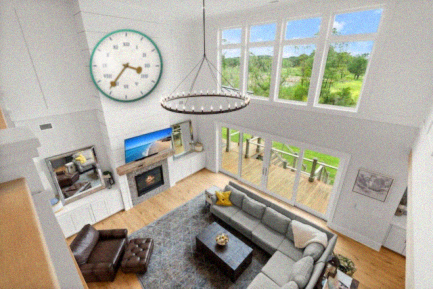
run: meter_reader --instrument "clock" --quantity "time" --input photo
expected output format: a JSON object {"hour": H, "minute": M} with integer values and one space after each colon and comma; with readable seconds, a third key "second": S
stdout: {"hour": 3, "minute": 36}
